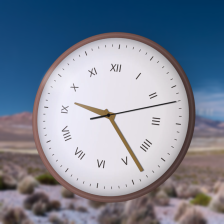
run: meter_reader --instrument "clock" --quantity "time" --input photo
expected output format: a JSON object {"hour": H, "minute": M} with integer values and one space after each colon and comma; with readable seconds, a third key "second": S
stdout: {"hour": 9, "minute": 23, "second": 12}
